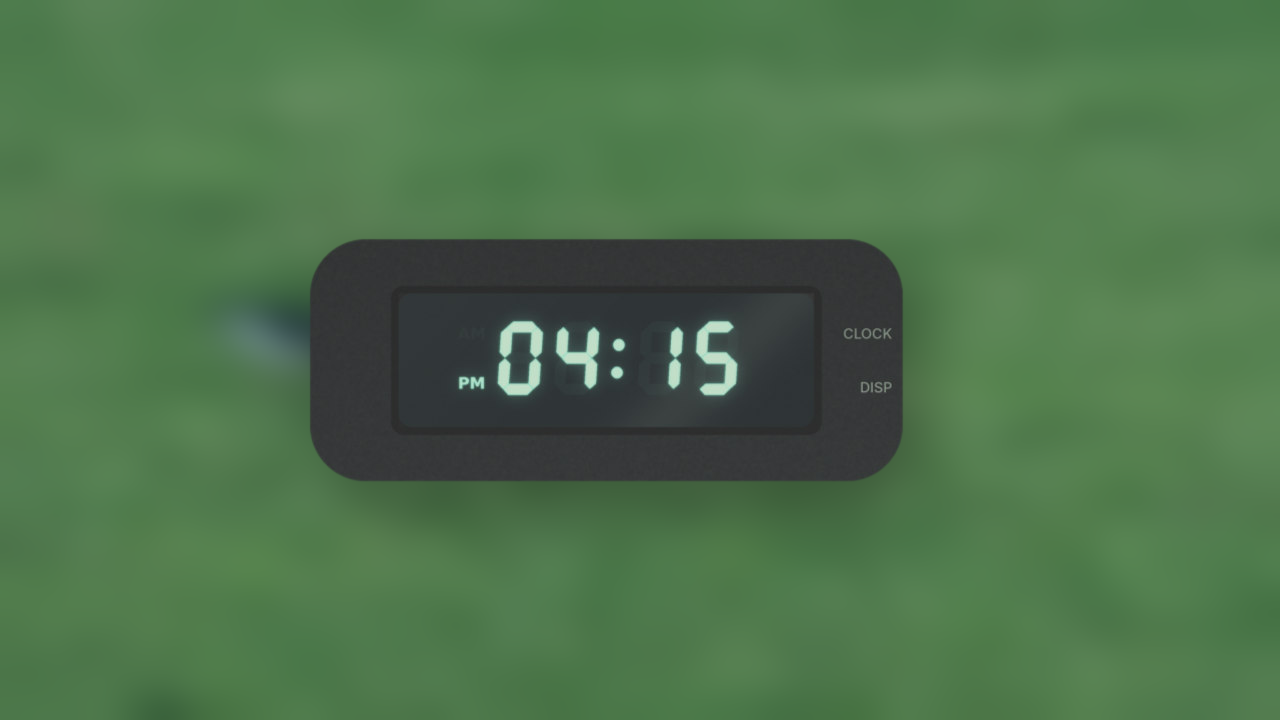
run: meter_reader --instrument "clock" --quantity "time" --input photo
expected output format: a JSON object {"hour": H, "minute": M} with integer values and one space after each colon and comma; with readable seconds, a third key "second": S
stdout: {"hour": 4, "minute": 15}
